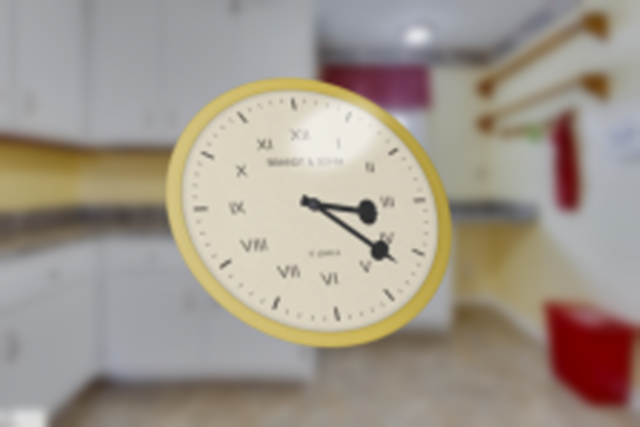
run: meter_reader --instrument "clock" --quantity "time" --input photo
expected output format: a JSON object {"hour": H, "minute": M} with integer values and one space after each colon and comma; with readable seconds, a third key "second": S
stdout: {"hour": 3, "minute": 22}
